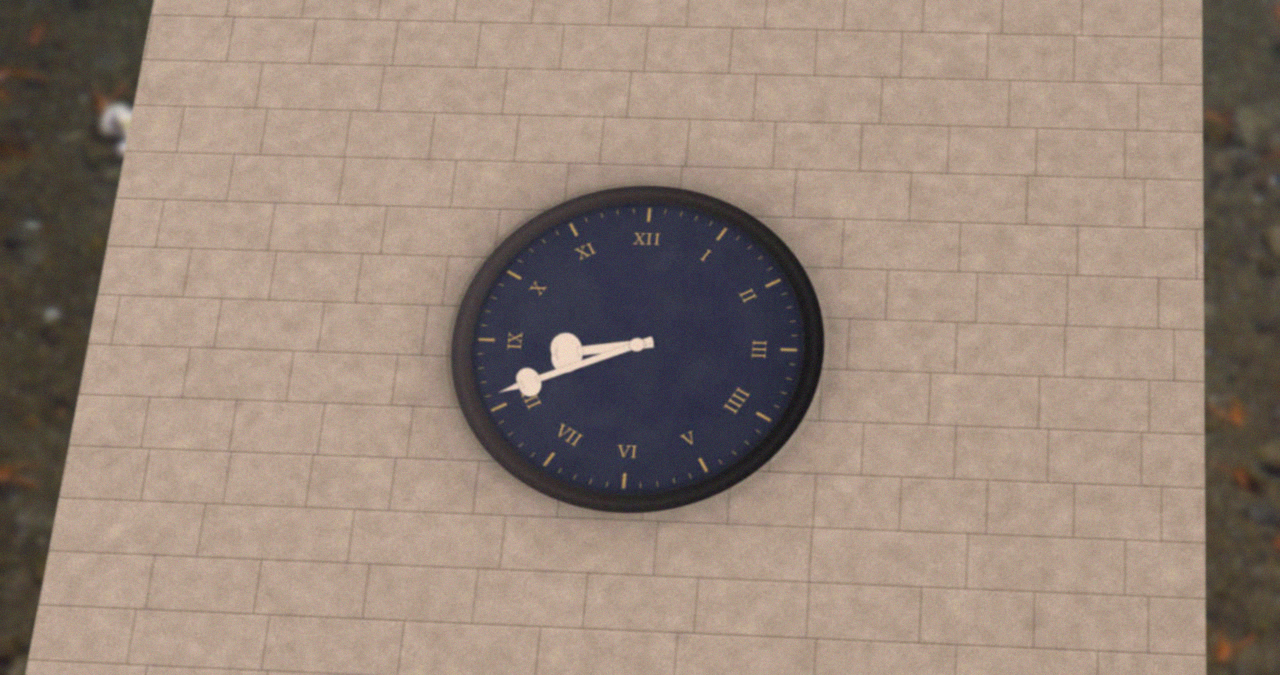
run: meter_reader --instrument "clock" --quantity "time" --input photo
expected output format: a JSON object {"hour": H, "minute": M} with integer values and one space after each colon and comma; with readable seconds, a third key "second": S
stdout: {"hour": 8, "minute": 41}
